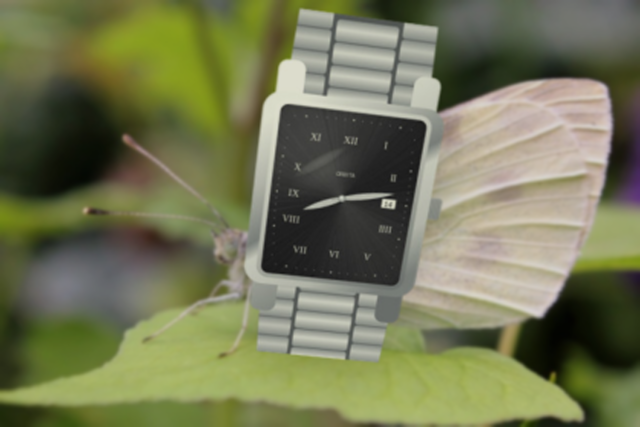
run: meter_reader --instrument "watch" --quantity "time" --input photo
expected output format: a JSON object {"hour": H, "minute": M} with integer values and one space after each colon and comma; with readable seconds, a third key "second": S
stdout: {"hour": 8, "minute": 13}
